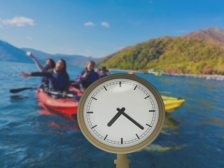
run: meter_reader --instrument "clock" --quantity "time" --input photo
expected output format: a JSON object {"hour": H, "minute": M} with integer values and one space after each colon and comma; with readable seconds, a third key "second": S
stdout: {"hour": 7, "minute": 22}
